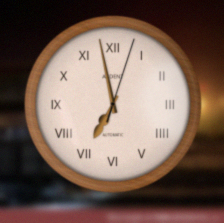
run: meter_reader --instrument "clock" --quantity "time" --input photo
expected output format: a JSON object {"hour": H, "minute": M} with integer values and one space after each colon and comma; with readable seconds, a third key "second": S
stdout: {"hour": 6, "minute": 58, "second": 3}
